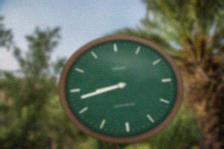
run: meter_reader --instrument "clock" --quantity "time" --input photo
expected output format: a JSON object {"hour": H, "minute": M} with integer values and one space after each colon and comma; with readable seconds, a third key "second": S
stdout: {"hour": 8, "minute": 43}
